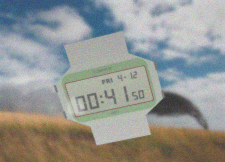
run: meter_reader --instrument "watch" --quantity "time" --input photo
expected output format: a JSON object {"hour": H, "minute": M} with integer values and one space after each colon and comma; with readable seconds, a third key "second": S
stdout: {"hour": 0, "minute": 41}
